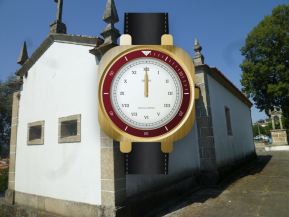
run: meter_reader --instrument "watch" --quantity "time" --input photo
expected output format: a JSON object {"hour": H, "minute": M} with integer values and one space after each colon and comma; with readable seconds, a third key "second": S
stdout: {"hour": 12, "minute": 0}
